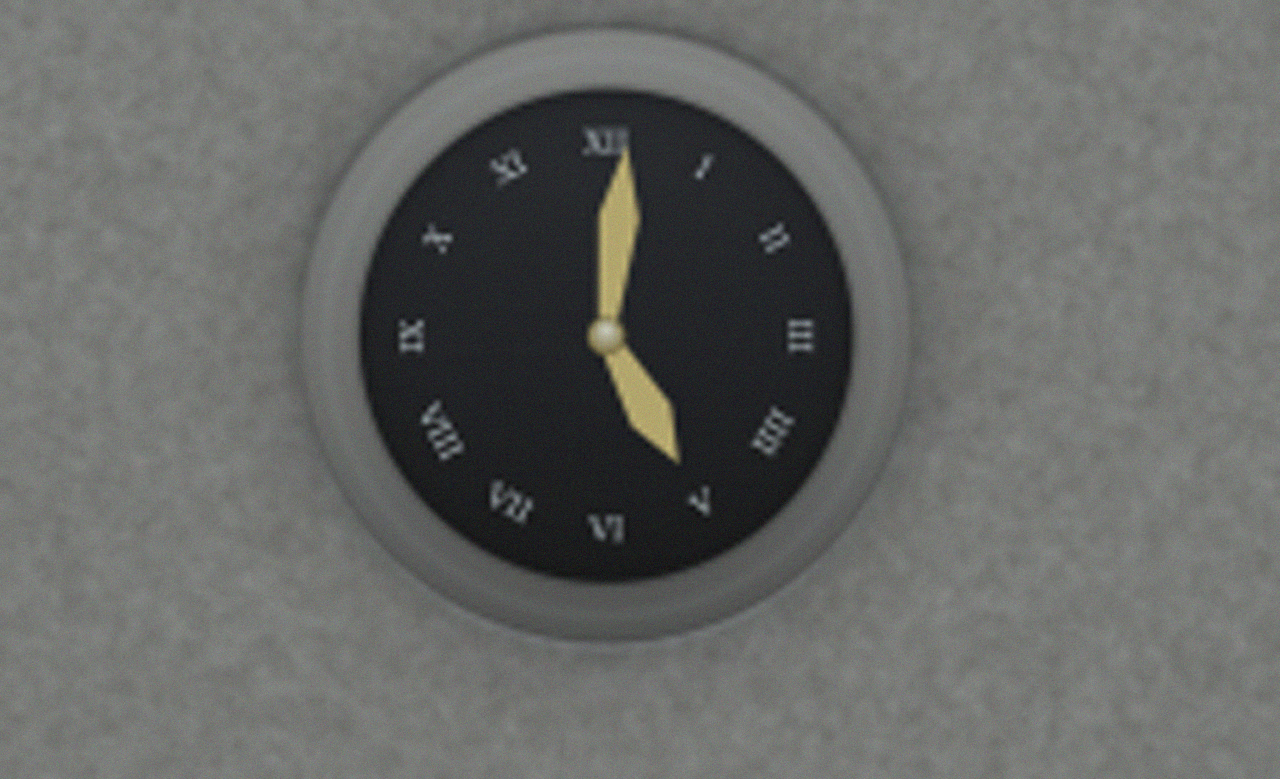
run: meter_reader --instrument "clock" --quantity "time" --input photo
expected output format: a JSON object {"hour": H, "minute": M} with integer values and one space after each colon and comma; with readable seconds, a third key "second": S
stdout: {"hour": 5, "minute": 1}
